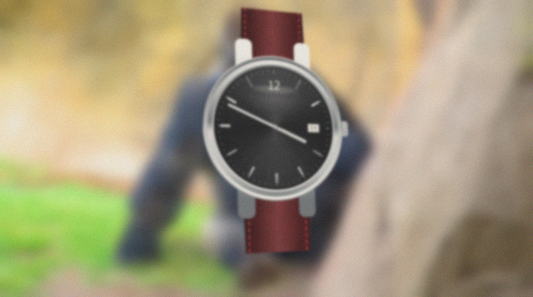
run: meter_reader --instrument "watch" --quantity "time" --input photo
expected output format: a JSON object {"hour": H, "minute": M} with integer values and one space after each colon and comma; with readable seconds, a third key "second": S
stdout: {"hour": 3, "minute": 49}
